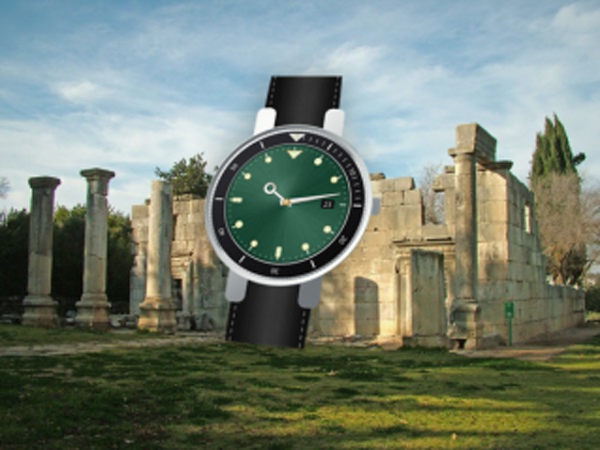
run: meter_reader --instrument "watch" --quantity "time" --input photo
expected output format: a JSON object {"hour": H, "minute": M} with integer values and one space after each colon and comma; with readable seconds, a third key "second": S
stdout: {"hour": 10, "minute": 13}
